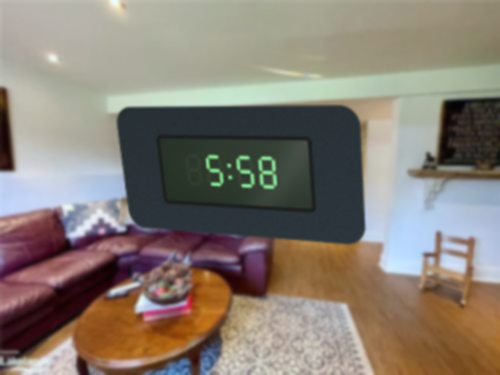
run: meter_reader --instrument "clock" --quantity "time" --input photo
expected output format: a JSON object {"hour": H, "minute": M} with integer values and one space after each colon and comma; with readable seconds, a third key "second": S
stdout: {"hour": 5, "minute": 58}
